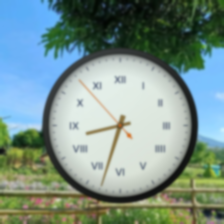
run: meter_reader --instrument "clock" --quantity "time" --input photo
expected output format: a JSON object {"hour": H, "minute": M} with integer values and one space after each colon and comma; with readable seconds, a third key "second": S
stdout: {"hour": 8, "minute": 32, "second": 53}
